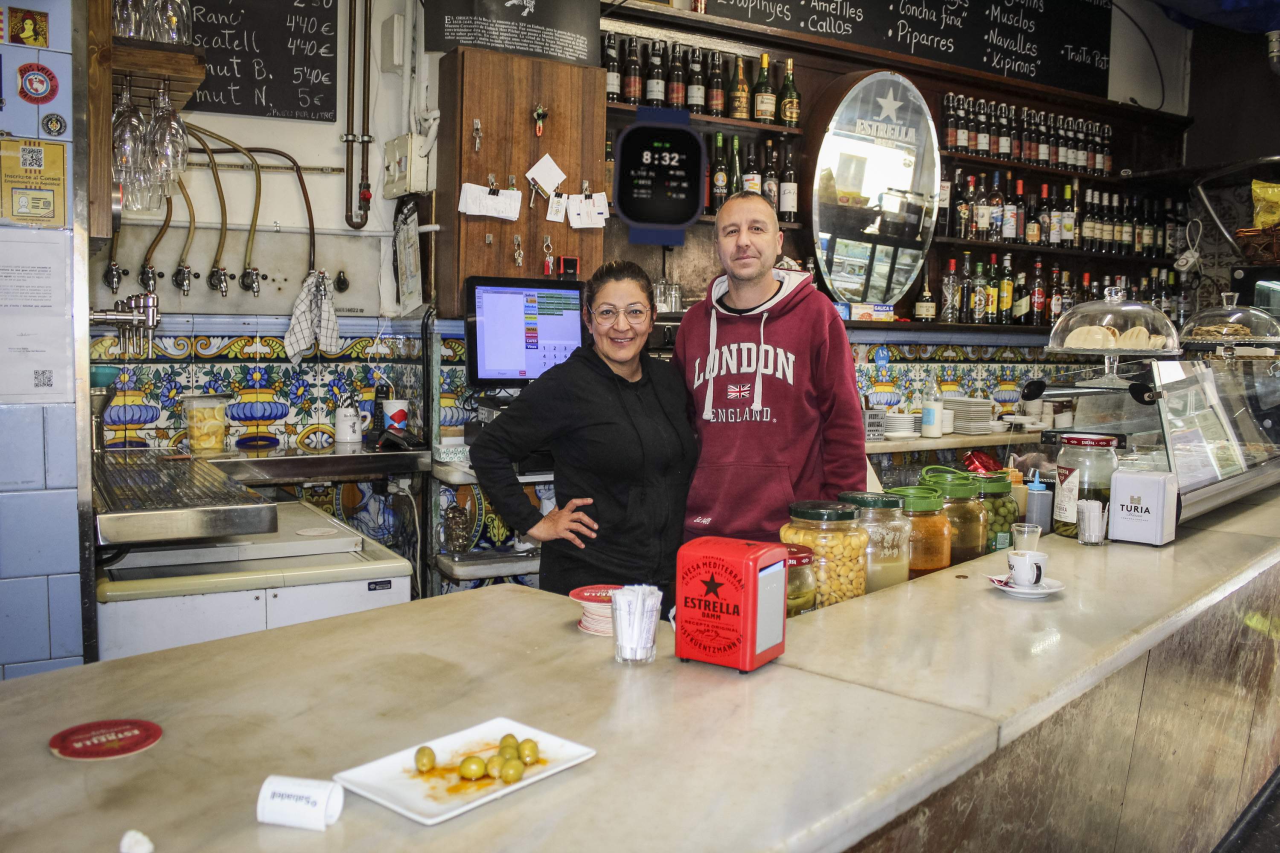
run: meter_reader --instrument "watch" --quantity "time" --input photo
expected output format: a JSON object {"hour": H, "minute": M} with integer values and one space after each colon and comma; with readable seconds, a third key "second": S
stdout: {"hour": 8, "minute": 32}
